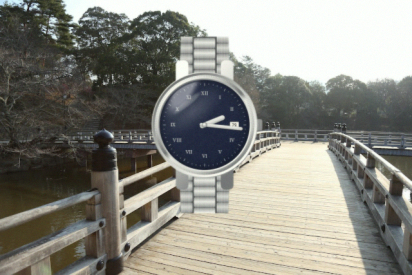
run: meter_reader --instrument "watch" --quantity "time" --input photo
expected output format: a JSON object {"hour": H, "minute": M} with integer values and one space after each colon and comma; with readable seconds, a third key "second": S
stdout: {"hour": 2, "minute": 16}
